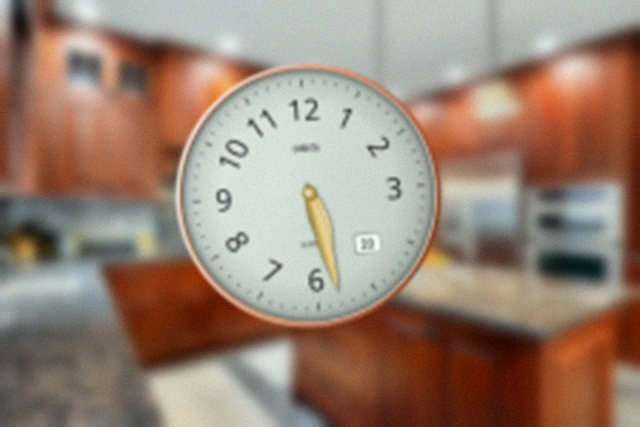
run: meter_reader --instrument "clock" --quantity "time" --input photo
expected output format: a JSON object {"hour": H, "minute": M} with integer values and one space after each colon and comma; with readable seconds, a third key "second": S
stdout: {"hour": 5, "minute": 28}
